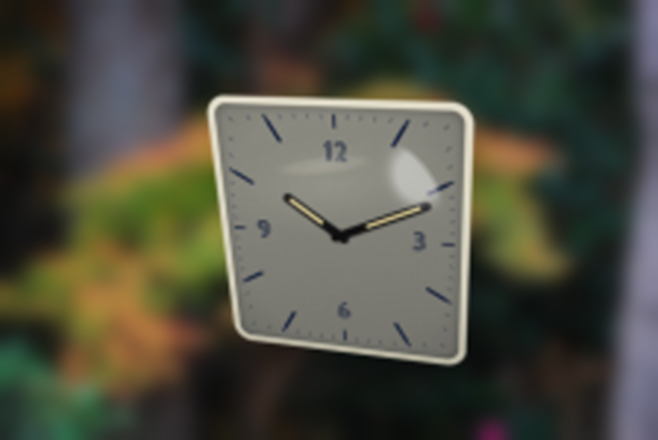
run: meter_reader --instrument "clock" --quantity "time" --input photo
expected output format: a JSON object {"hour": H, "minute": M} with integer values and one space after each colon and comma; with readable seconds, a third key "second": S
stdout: {"hour": 10, "minute": 11}
